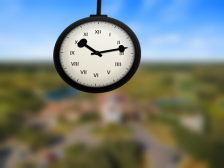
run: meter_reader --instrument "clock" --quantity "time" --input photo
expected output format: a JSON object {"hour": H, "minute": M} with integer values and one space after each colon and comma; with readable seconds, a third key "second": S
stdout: {"hour": 10, "minute": 13}
